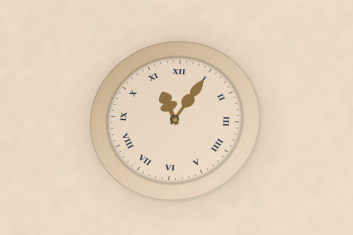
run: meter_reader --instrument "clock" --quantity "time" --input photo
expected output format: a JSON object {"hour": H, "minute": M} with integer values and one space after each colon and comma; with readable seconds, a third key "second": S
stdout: {"hour": 11, "minute": 5}
